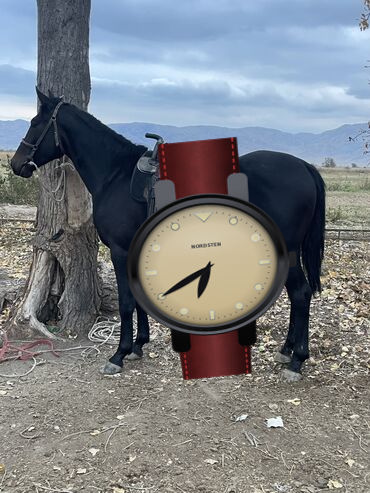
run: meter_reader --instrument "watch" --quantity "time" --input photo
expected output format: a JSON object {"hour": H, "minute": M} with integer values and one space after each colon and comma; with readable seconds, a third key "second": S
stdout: {"hour": 6, "minute": 40}
